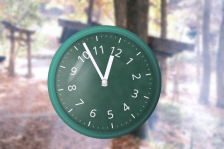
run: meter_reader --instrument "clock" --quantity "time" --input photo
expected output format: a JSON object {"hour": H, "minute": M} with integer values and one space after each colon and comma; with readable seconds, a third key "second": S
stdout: {"hour": 11, "minute": 52}
